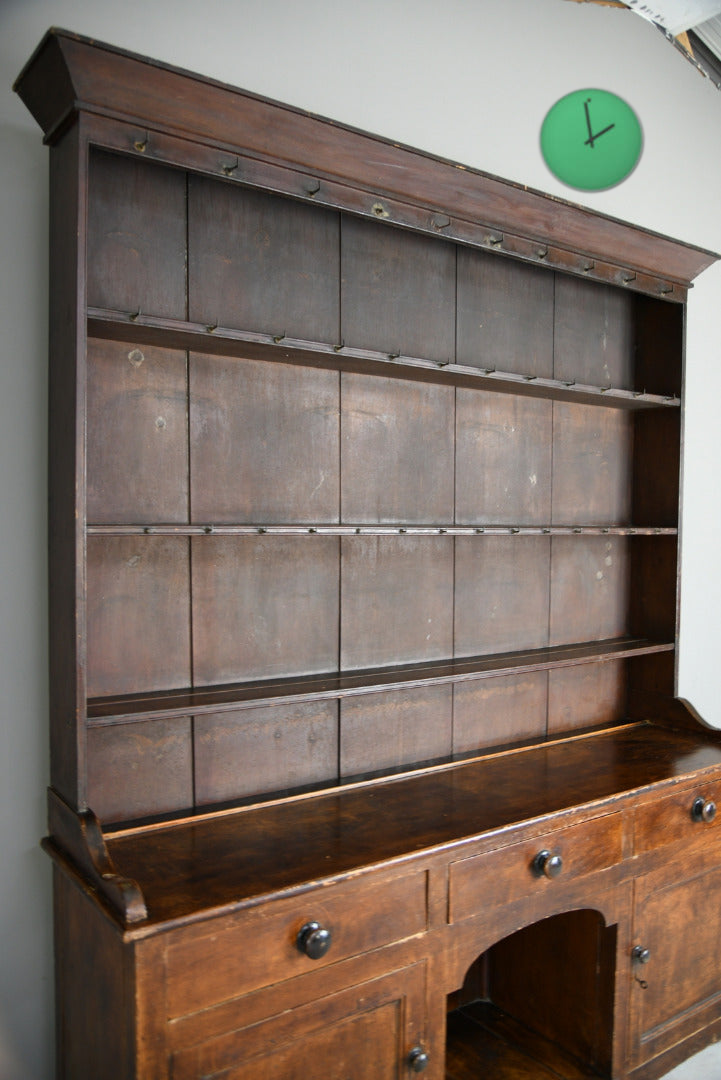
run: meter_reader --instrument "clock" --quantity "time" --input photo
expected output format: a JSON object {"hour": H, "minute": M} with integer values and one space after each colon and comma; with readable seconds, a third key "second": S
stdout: {"hour": 1, "minute": 59}
